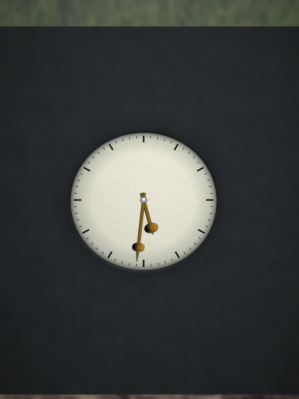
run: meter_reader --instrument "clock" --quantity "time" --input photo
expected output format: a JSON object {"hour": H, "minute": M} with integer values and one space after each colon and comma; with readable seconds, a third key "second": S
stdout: {"hour": 5, "minute": 31}
